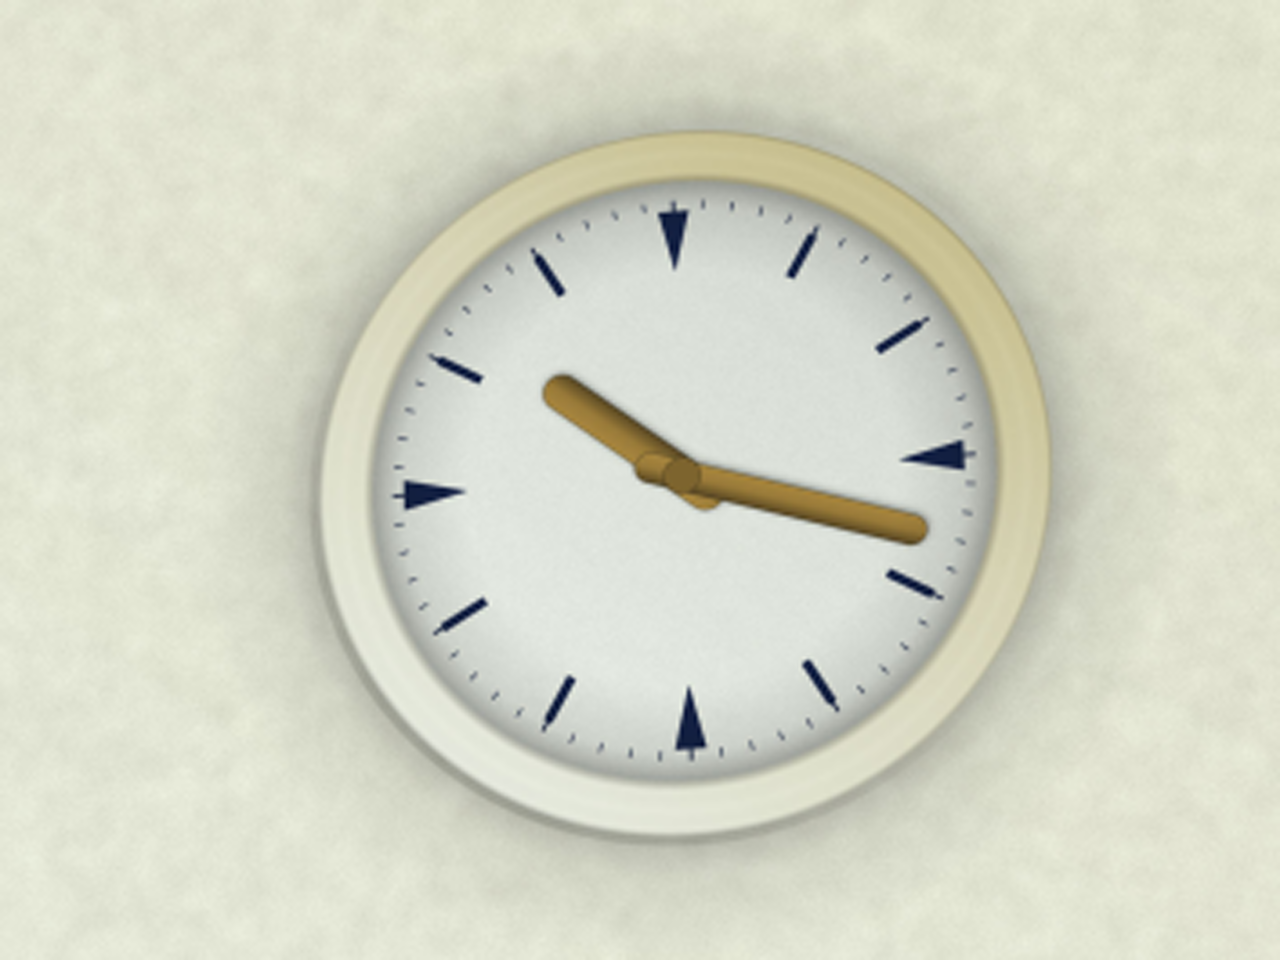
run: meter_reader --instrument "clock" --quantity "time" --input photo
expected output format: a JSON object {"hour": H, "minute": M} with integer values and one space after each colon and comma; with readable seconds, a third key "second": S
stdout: {"hour": 10, "minute": 18}
